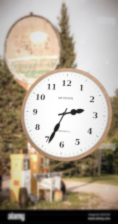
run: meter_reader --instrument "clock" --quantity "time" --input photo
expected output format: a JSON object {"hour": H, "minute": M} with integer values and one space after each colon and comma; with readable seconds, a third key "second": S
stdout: {"hour": 2, "minute": 34}
